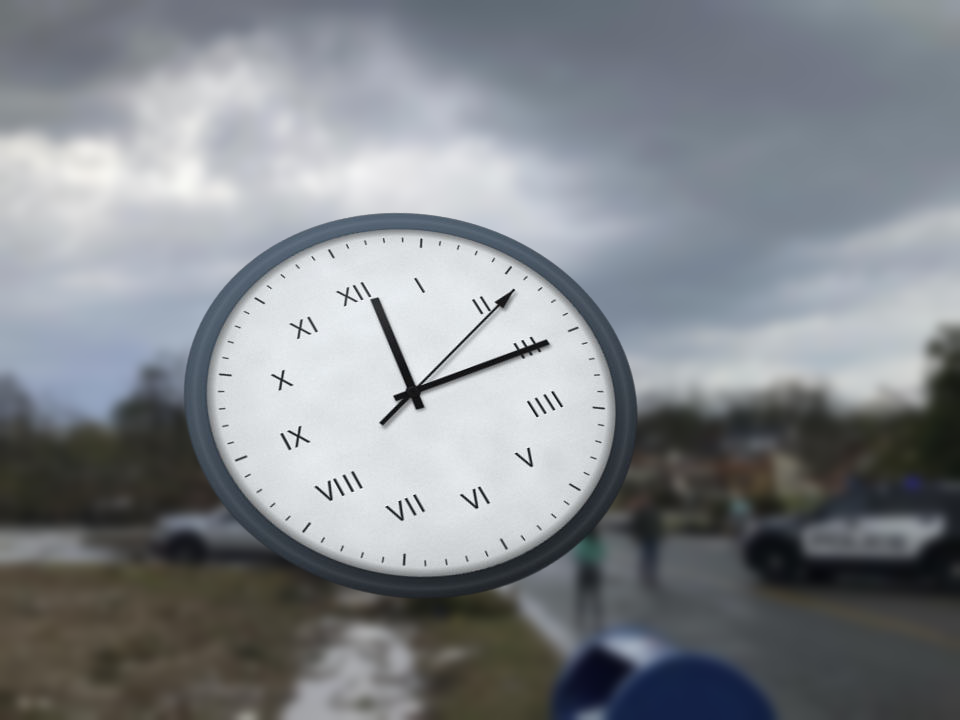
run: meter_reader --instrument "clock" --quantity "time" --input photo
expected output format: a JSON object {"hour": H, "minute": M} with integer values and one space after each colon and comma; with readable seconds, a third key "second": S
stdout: {"hour": 12, "minute": 15, "second": 11}
